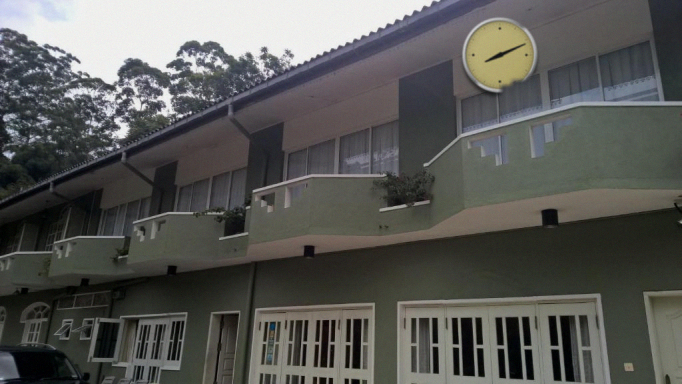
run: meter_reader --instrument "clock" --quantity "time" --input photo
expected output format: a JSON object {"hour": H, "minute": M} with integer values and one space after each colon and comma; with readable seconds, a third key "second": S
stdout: {"hour": 8, "minute": 11}
